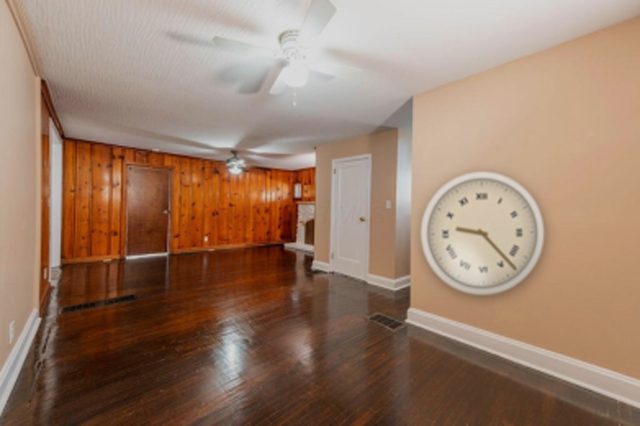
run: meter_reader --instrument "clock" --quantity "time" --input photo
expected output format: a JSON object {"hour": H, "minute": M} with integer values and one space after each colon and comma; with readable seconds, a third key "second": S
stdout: {"hour": 9, "minute": 23}
